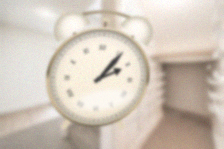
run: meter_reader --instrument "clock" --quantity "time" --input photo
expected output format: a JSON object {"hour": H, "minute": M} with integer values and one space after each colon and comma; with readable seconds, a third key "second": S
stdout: {"hour": 2, "minute": 6}
